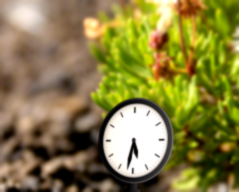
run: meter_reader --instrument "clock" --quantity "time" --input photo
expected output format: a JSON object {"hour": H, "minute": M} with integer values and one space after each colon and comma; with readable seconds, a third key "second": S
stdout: {"hour": 5, "minute": 32}
